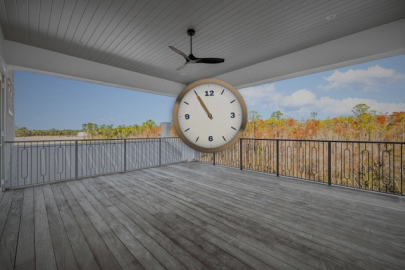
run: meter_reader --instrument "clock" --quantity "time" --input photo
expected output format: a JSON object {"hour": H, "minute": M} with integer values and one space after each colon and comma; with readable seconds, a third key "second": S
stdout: {"hour": 10, "minute": 55}
